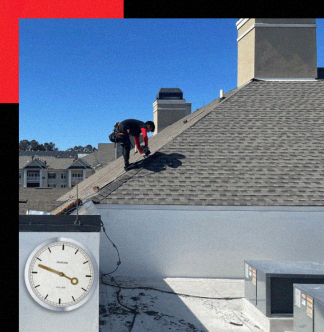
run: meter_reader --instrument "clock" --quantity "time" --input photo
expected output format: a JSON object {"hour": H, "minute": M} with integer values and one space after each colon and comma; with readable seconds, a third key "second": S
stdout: {"hour": 3, "minute": 48}
